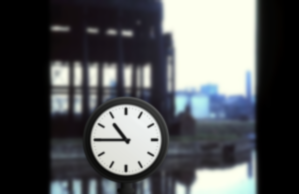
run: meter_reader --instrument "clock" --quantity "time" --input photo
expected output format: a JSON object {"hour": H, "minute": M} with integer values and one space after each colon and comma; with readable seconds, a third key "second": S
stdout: {"hour": 10, "minute": 45}
